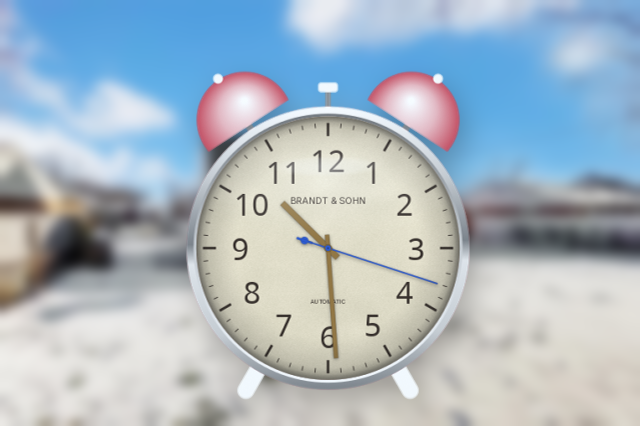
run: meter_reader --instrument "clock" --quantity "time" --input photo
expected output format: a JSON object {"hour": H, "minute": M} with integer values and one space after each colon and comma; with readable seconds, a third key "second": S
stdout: {"hour": 10, "minute": 29, "second": 18}
